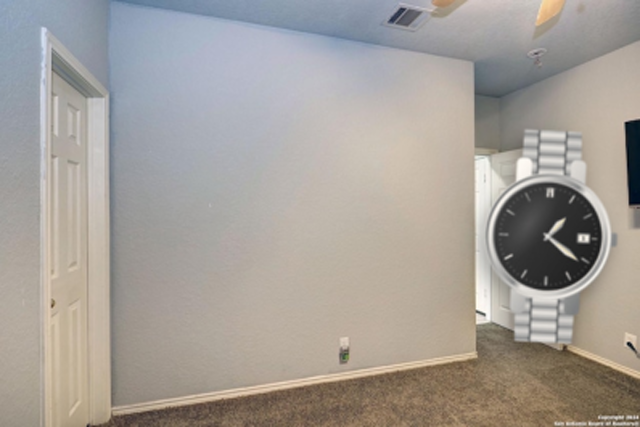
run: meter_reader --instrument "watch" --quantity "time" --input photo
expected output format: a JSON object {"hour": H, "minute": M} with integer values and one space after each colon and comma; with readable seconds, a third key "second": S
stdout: {"hour": 1, "minute": 21}
